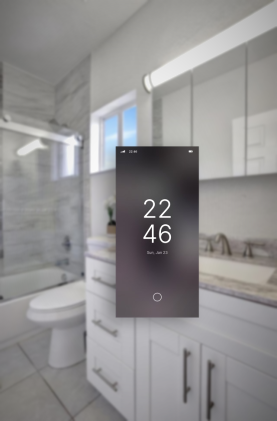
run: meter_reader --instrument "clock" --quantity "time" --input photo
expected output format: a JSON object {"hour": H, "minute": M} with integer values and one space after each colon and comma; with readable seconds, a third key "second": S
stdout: {"hour": 22, "minute": 46}
